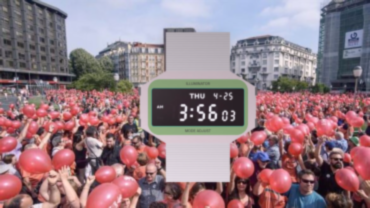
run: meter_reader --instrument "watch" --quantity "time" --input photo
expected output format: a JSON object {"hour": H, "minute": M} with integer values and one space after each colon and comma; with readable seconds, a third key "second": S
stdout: {"hour": 3, "minute": 56, "second": 3}
